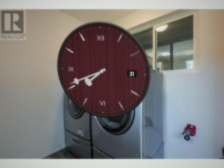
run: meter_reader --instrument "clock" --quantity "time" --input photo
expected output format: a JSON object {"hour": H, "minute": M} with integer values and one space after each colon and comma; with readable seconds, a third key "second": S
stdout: {"hour": 7, "minute": 41}
